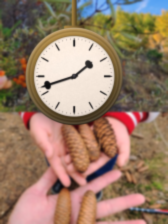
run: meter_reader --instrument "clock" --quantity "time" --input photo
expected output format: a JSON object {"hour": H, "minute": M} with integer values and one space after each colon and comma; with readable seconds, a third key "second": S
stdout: {"hour": 1, "minute": 42}
